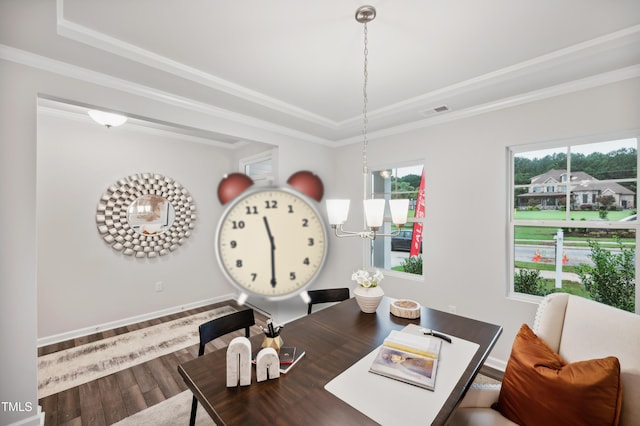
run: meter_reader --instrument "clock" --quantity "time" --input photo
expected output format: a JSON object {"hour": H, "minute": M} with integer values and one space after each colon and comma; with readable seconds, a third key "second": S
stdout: {"hour": 11, "minute": 30}
